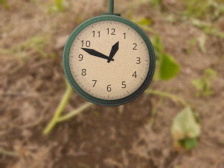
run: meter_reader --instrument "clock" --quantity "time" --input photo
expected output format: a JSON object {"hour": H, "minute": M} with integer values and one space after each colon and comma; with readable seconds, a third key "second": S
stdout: {"hour": 12, "minute": 48}
